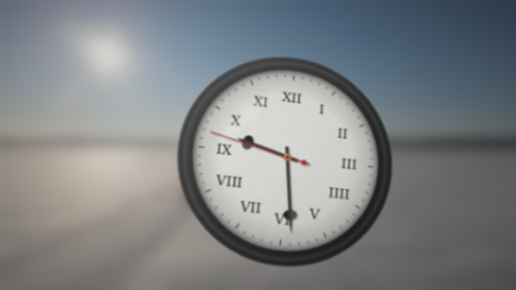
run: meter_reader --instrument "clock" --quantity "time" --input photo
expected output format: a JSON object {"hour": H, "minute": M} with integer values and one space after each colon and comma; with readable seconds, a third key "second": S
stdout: {"hour": 9, "minute": 28, "second": 47}
